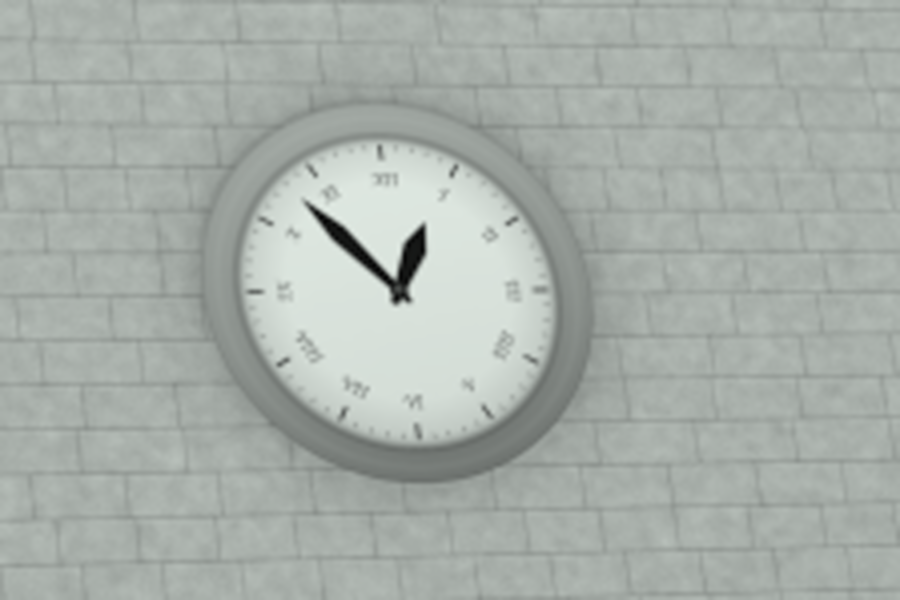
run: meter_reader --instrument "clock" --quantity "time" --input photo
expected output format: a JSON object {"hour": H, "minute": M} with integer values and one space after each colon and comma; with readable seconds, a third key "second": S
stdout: {"hour": 12, "minute": 53}
